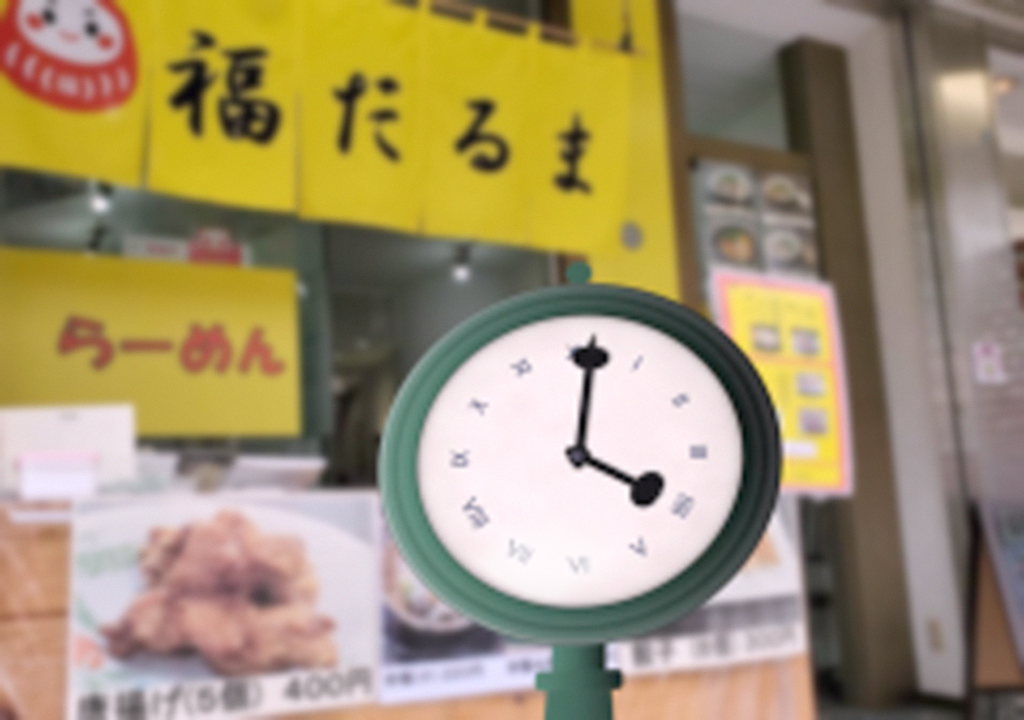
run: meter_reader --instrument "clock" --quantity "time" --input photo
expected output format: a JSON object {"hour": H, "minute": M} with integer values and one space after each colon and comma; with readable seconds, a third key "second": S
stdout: {"hour": 4, "minute": 1}
